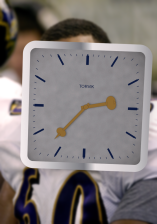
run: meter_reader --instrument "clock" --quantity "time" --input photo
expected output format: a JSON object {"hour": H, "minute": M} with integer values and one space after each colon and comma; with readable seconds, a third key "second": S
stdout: {"hour": 2, "minute": 37}
